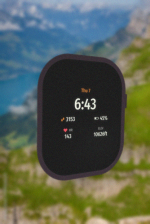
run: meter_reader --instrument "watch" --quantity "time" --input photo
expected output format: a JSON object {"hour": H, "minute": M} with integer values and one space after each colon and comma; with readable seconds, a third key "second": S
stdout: {"hour": 6, "minute": 43}
